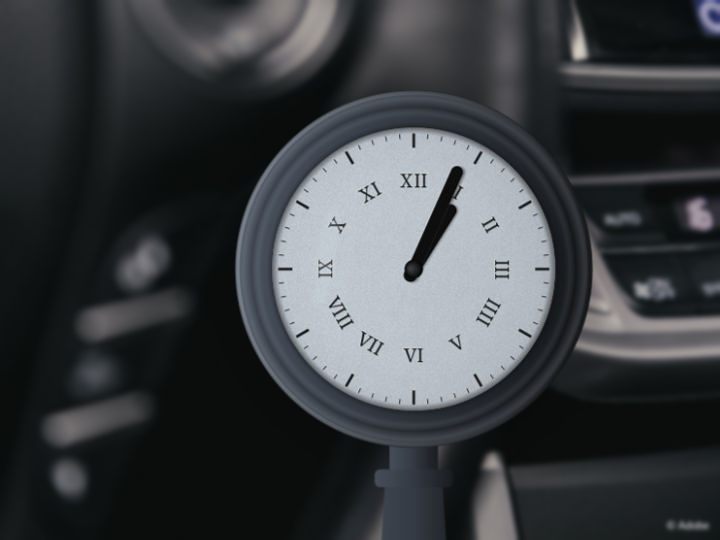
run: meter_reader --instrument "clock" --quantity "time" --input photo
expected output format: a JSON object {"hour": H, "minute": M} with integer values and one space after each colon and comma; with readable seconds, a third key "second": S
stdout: {"hour": 1, "minute": 4}
